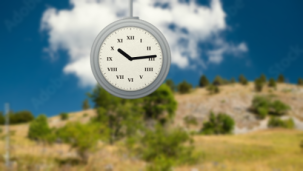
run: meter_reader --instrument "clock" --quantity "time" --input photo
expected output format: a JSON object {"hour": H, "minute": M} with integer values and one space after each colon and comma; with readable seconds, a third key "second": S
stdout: {"hour": 10, "minute": 14}
